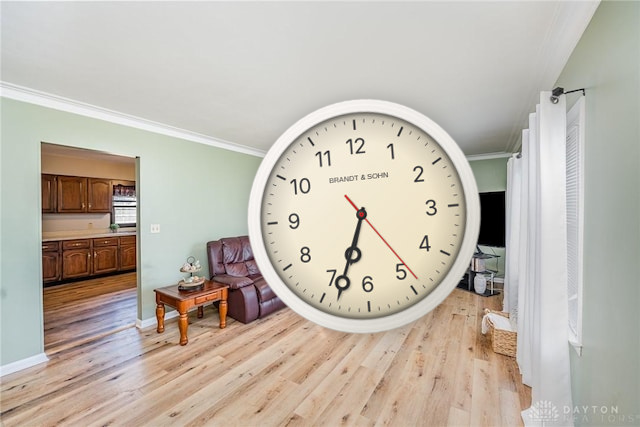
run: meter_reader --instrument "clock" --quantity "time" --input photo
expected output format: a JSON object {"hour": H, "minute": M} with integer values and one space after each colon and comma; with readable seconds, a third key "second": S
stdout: {"hour": 6, "minute": 33, "second": 24}
